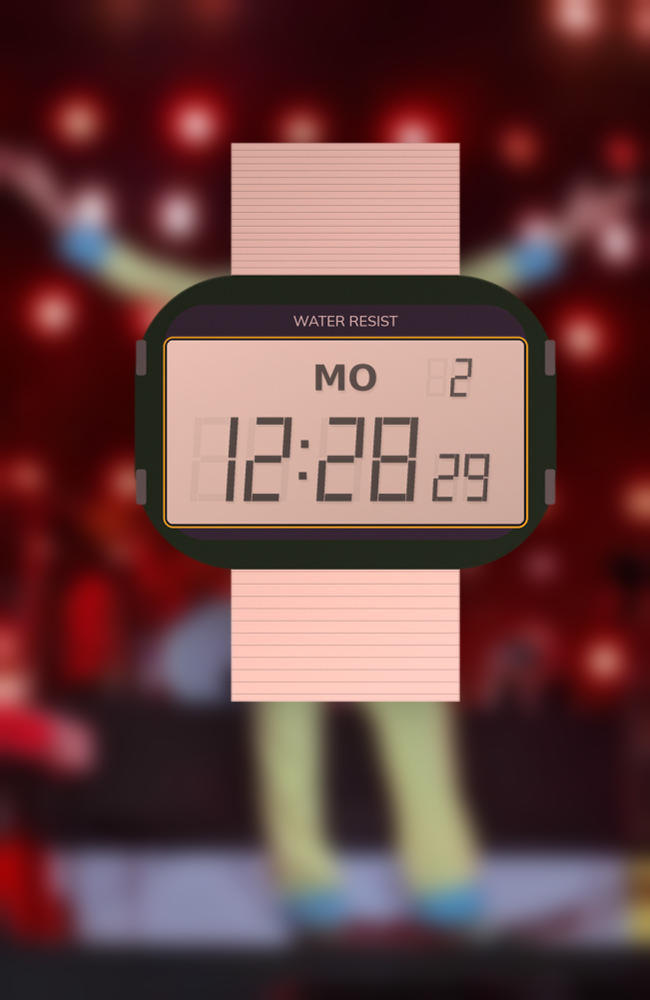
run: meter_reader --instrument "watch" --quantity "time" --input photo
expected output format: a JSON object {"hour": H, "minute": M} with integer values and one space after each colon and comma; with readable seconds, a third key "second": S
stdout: {"hour": 12, "minute": 28, "second": 29}
